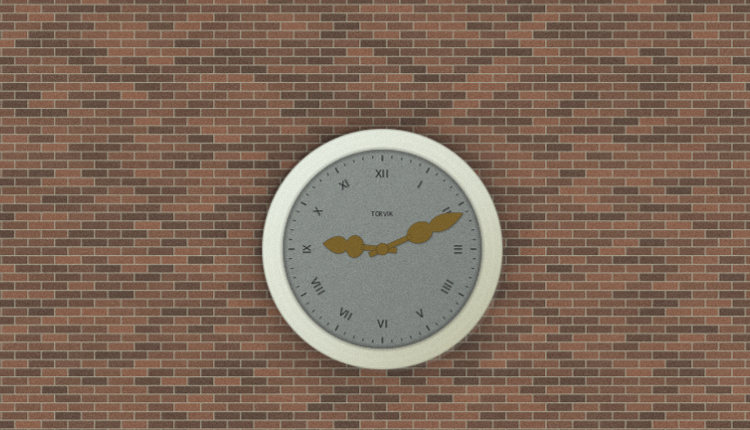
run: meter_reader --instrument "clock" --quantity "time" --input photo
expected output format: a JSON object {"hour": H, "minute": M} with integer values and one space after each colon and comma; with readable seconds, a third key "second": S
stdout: {"hour": 9, "minute": 11}
